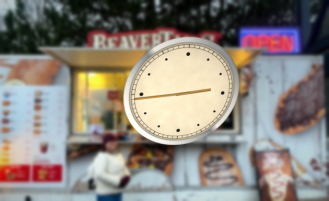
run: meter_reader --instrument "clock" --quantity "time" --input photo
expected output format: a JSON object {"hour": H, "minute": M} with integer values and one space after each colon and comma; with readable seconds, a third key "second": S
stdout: {"hour": 2, "minute": 44}
